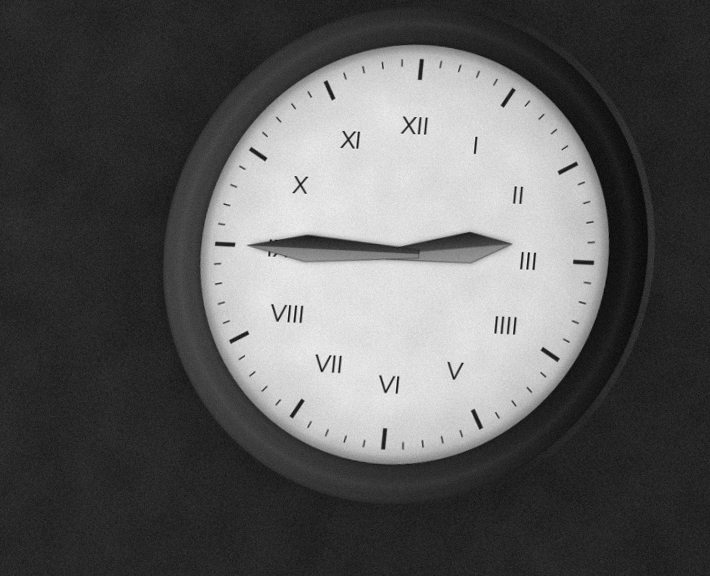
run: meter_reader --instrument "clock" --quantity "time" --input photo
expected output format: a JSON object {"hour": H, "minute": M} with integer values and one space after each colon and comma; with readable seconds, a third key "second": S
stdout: {"hour": 2, "minute": 45}
